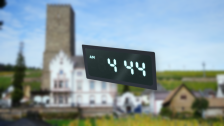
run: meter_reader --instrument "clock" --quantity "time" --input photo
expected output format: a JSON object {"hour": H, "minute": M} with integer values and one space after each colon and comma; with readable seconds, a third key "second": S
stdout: {"hour": 4, "minute": 44}
